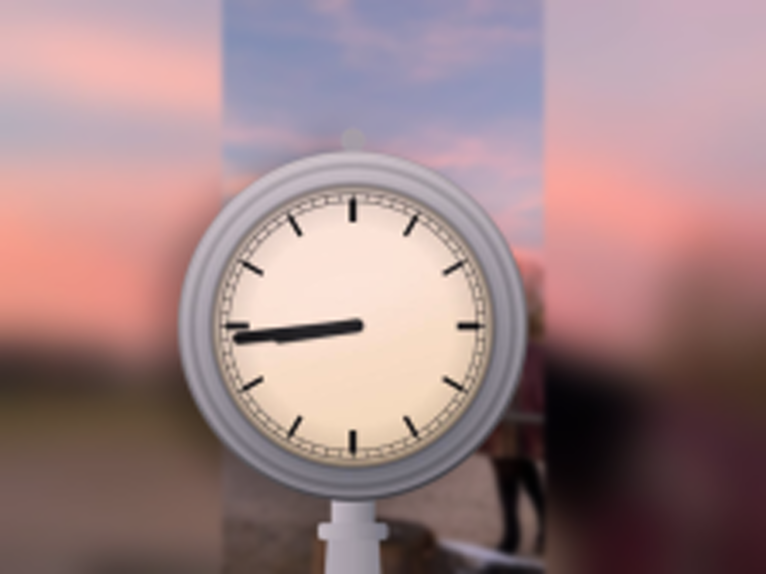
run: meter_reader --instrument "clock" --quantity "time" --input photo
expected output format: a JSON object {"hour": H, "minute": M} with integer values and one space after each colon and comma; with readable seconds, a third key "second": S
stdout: {"hour": 8, "minute": 44}
